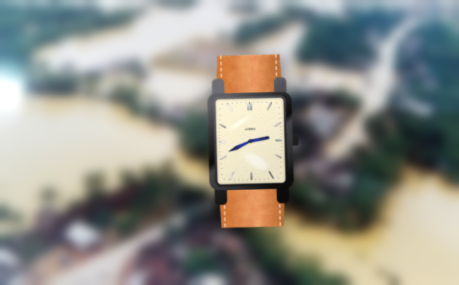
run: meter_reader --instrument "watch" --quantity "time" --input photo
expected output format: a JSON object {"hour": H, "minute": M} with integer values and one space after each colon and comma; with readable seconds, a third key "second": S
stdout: {"hour": 2, "minute": 41}
